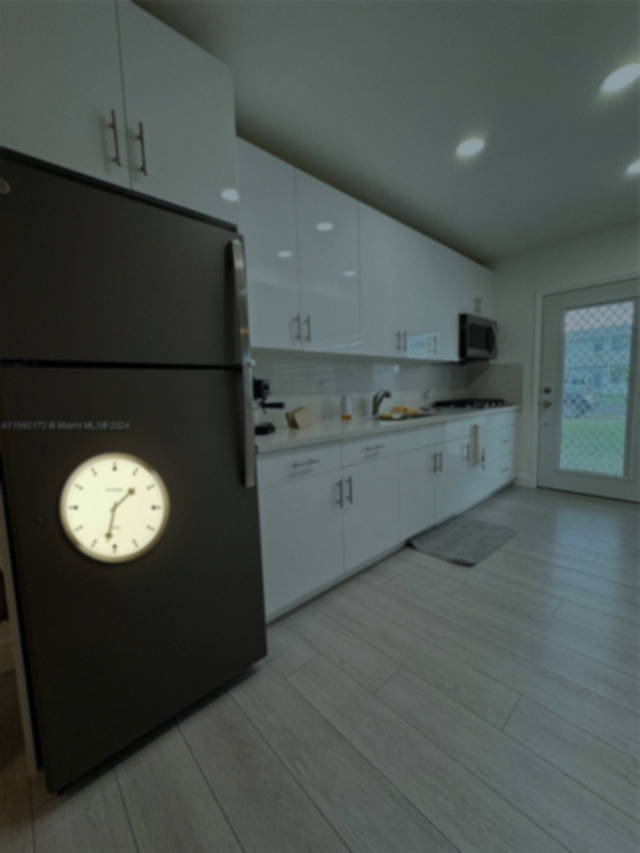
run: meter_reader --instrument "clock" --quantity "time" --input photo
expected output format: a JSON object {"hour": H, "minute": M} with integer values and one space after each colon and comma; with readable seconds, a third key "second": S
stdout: {"hour": 1, "minute": 32}
